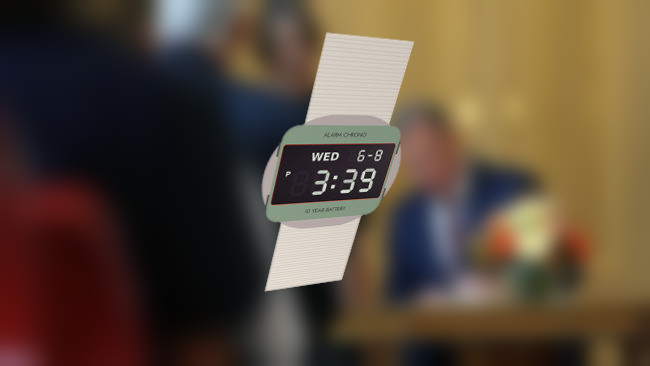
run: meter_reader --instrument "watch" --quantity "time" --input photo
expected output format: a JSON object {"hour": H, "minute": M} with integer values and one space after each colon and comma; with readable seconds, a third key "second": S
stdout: {"hour": 3, "minute": 39}
